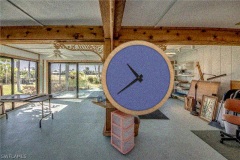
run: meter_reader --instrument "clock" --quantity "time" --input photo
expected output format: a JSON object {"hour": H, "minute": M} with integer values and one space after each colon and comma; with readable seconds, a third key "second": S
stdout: {"hour": 10, "minute": 39}
